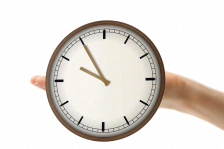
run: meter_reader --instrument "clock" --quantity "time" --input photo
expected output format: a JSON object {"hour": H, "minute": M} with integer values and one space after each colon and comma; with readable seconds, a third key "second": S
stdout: {"hour": 9, "minute": 55}
